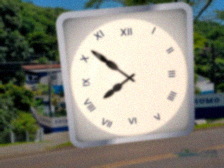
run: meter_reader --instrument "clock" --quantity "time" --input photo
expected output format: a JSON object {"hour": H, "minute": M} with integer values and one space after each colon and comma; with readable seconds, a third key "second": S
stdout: {"hour": 7, "minute": 52}
